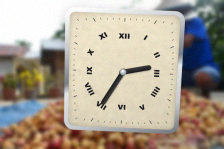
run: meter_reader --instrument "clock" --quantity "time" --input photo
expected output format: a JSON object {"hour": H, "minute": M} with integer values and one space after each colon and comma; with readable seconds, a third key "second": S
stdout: {"hour": 2, "minute": 35}
